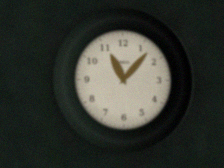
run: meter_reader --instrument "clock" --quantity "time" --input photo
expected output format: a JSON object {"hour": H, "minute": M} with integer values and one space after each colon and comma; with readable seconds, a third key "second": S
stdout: {"hour": 11, "minute": 7}
